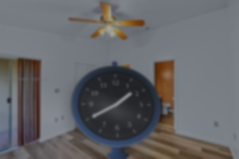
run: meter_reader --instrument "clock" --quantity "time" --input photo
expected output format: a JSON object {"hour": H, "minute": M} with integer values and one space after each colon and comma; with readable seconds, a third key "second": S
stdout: {"hour": 1, "minute": 40}
